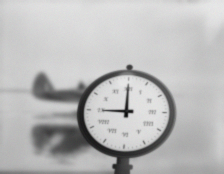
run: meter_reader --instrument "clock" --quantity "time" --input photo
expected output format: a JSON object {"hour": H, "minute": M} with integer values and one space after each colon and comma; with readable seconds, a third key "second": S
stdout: {"hour": 9, "minute": 0}
